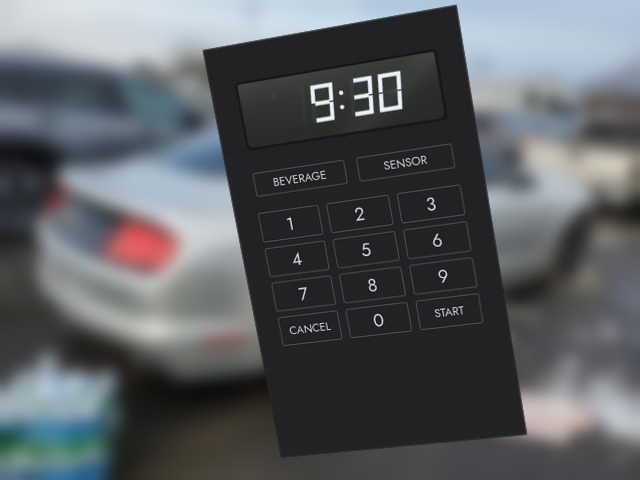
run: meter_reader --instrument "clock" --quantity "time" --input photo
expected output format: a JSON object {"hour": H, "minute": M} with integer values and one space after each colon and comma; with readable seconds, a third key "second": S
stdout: {"hour": 9, "minute": 30}
